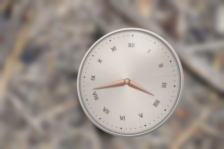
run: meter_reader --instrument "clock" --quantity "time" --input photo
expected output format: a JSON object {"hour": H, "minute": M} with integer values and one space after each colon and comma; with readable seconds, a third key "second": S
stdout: {"hour": 3, "minute": 42}
